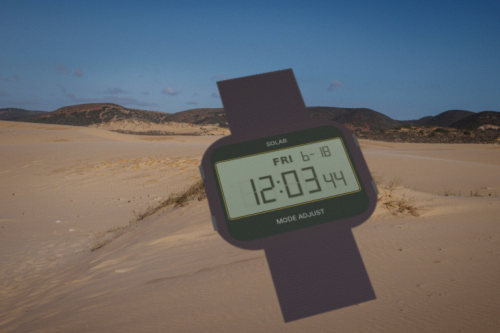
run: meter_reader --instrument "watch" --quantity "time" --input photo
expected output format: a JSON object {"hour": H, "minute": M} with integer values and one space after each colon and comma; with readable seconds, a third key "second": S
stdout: {"hour": 12, "minute": 3, "second": 44}
